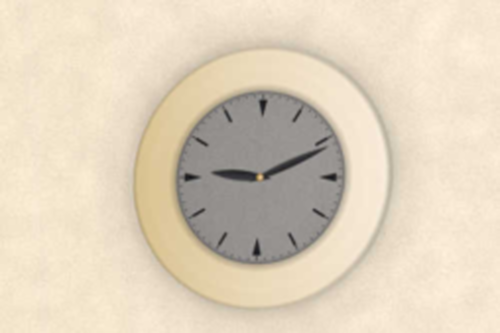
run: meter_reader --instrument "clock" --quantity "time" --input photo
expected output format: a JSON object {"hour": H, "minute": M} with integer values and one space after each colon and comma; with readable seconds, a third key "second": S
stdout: {"hour": 9, "minute": 11}
